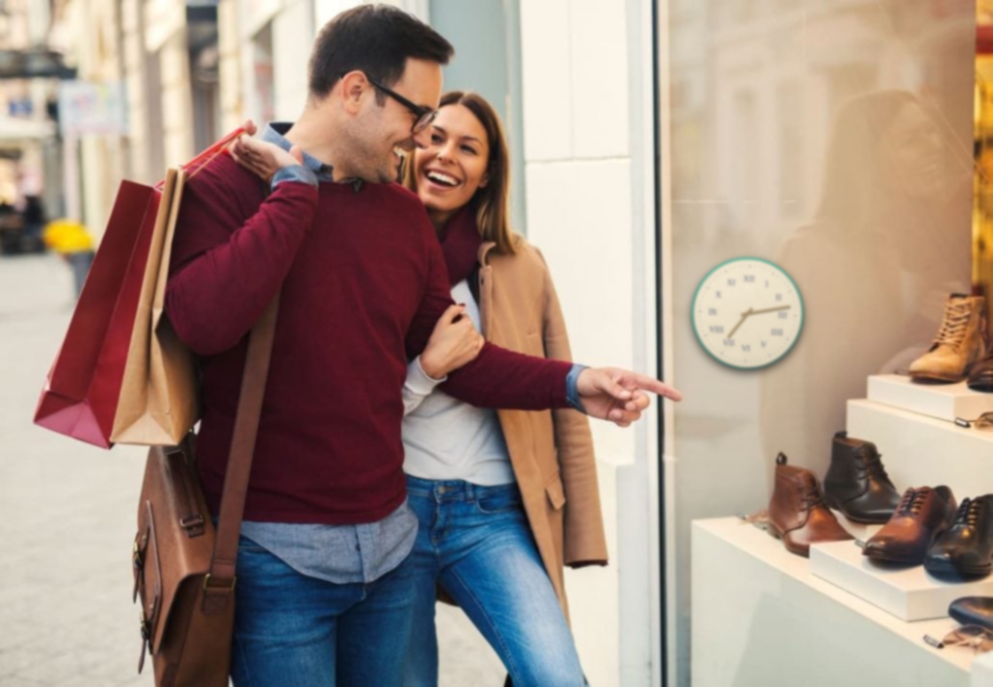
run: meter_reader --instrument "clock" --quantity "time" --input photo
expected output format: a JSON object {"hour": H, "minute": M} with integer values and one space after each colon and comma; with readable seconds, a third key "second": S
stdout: {"hour": 7, "minute": 13}
